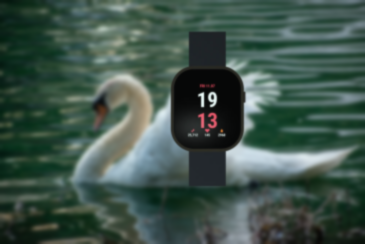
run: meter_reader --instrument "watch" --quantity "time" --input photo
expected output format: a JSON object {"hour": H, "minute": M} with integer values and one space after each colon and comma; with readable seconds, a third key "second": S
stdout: {"hour": 19, "minute": 13}
